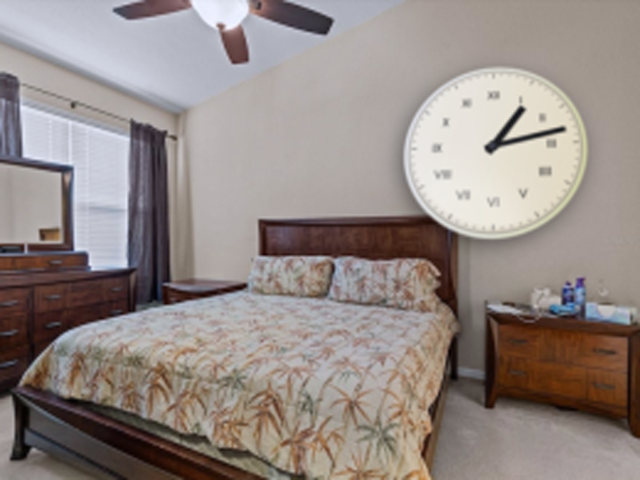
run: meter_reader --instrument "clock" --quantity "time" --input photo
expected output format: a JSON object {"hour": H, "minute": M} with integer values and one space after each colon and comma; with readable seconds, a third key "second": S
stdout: {"hour": 1, "minute": 13}
